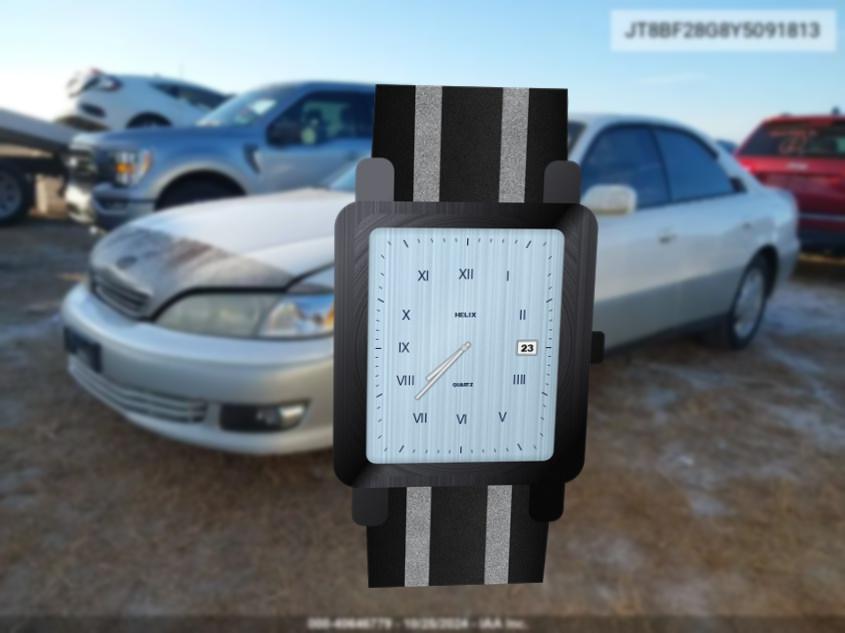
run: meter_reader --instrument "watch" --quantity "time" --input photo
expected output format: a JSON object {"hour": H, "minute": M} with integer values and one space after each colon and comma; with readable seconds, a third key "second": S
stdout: {"hour": 7, "minute": 37}
